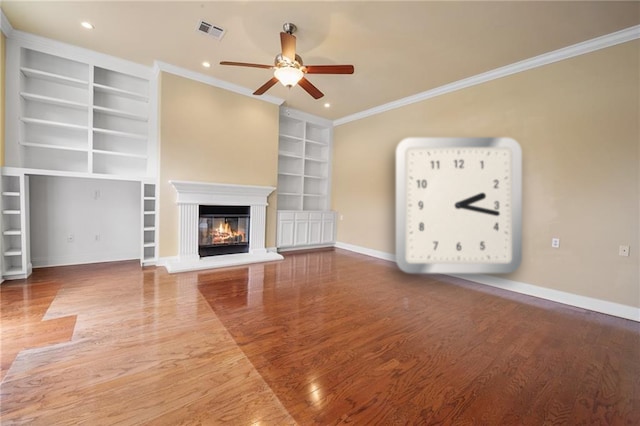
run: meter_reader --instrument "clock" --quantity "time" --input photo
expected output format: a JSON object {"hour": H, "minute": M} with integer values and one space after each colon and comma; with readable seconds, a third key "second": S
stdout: {"hour": 2, "minute": 17}
